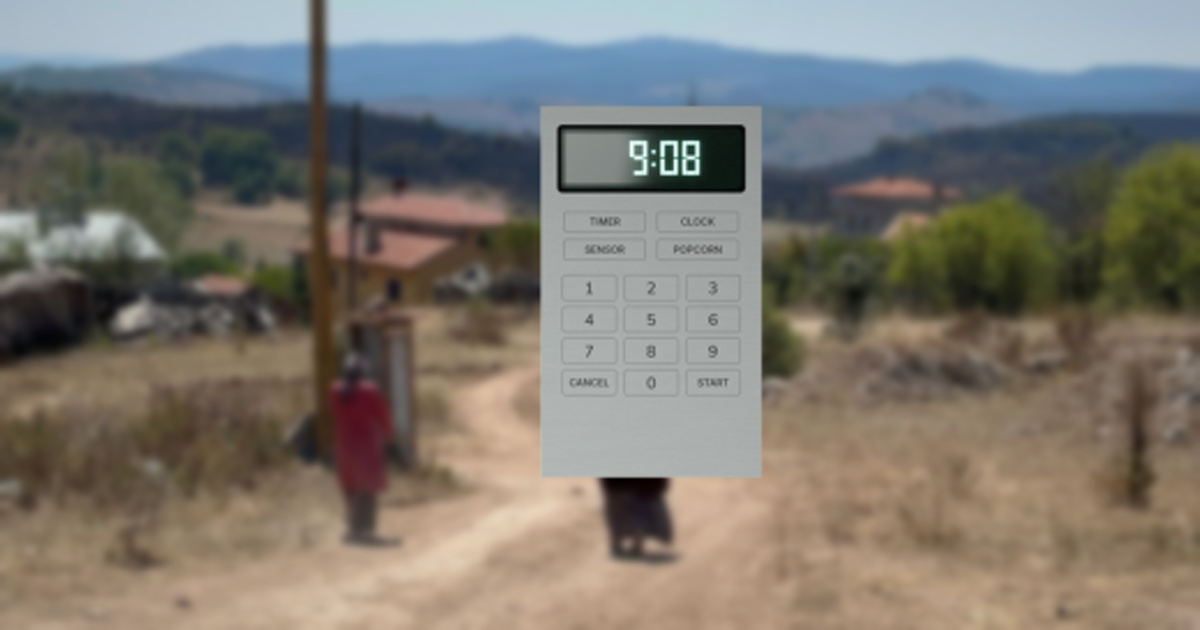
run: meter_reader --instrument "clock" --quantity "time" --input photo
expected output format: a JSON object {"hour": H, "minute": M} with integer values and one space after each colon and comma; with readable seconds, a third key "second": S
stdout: {"hour": 9, "minute": 8}
